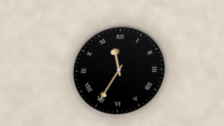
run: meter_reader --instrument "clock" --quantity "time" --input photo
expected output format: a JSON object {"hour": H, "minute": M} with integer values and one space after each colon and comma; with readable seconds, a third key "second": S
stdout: {"hour": 11, "minute": 35}
